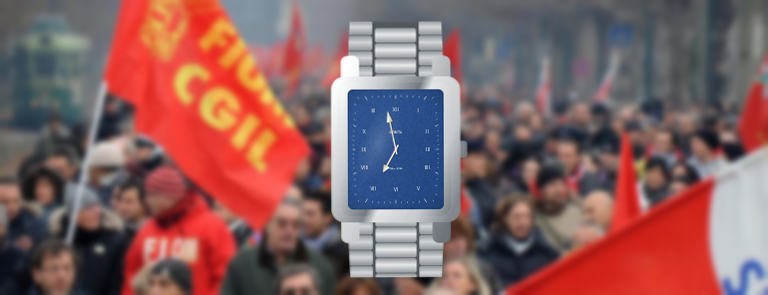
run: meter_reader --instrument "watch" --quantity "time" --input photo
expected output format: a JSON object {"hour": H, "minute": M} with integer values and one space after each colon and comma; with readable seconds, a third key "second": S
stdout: {"hour": 6, "minute": 58}
